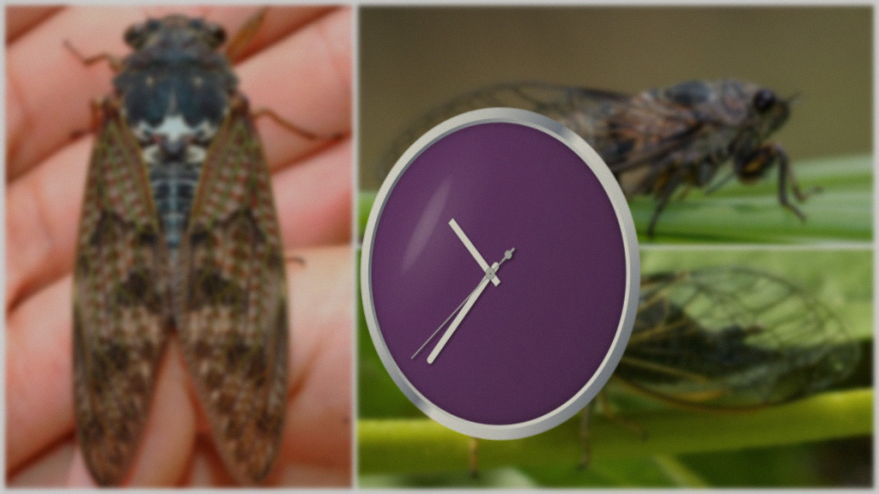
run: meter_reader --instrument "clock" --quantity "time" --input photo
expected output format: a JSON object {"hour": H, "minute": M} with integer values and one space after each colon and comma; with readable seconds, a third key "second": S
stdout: {"hour": 10, "minute": 36, "second": 38}
